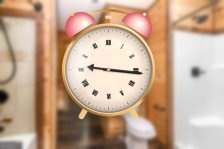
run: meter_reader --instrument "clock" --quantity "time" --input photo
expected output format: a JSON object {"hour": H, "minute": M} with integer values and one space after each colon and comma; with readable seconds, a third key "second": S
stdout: {"hour": 9, "minute": 16}
